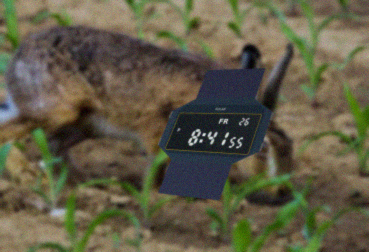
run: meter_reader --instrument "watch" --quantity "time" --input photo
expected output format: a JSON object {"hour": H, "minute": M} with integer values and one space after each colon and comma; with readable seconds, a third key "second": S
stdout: {"hour": 8, "minute": 41, "second": 55}
